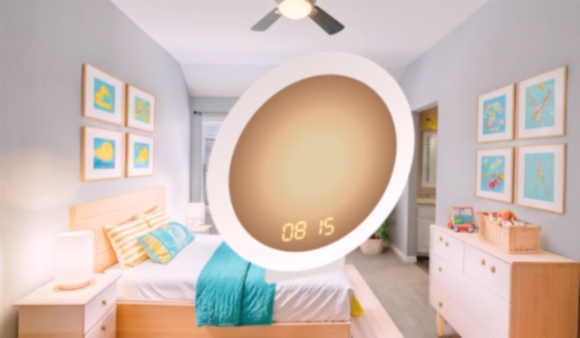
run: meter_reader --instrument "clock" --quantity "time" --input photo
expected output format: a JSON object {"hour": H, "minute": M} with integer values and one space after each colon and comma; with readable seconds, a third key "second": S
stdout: {"hour": 8, "minute": 15}
